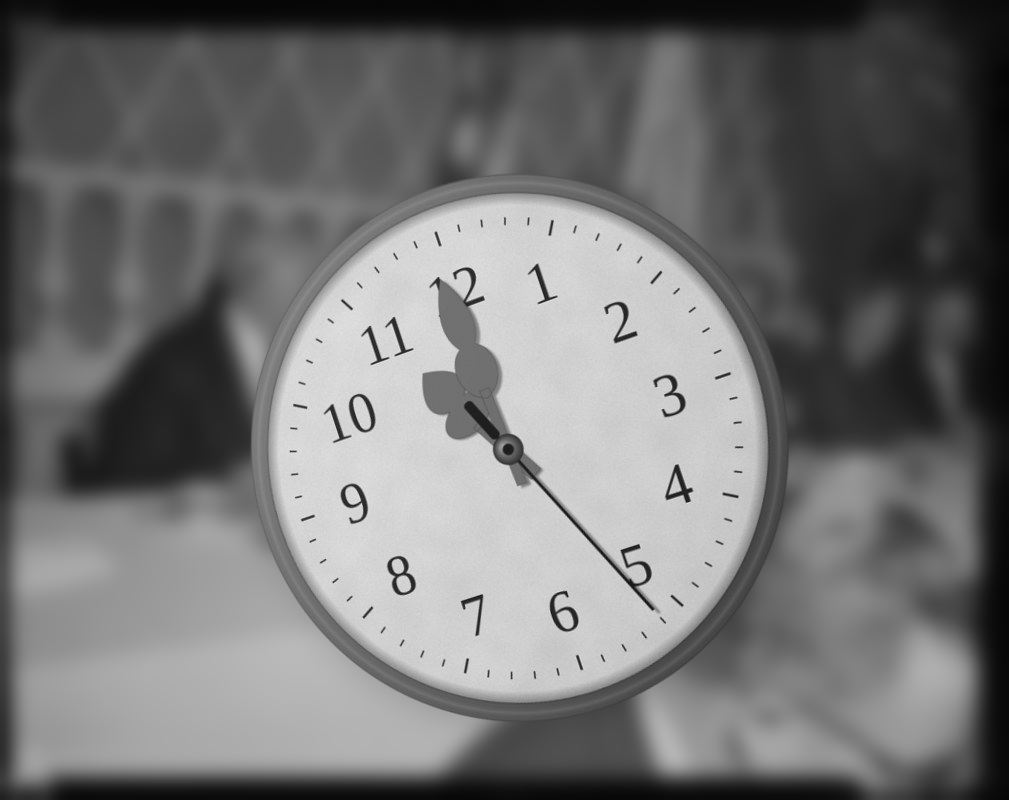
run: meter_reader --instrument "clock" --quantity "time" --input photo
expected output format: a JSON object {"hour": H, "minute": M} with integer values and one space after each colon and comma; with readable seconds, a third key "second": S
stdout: {"hour": 10, "minute": 59, "second": 26}
